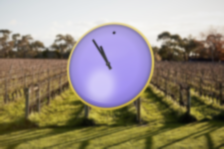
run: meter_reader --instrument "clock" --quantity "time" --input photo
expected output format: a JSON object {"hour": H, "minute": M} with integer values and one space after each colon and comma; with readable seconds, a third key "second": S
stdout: {"hour": 10, "minute": 53}
